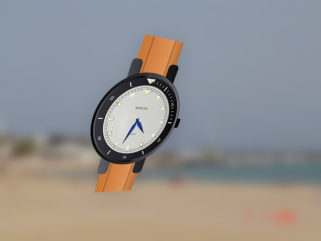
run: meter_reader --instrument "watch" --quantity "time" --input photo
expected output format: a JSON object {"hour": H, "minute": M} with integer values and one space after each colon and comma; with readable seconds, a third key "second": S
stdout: {"hour": 4, "minute": 33}
